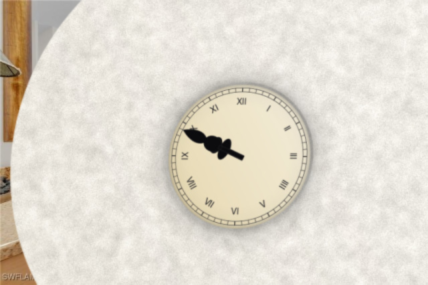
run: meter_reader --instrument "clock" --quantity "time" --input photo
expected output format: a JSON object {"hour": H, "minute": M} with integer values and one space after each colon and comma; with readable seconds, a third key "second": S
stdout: {"hour": 9, "minute": 49}
